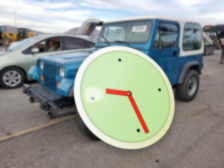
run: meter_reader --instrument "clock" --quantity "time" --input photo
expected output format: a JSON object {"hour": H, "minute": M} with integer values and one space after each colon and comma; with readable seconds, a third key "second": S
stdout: {"hour": 9, "minute": 28}
